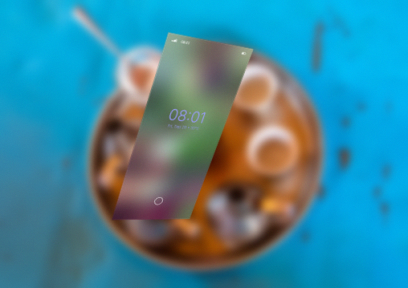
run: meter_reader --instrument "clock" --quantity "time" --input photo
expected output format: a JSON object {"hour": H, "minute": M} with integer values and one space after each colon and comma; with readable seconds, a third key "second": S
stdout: {"hour": 8, "minute": 1}
